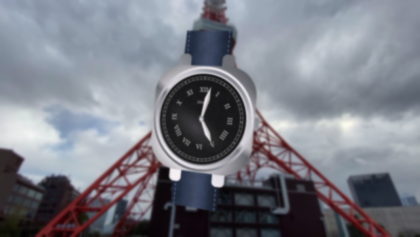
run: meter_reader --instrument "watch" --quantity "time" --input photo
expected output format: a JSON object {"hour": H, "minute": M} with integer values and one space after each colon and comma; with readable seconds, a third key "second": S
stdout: {"hour": 5, "minute": 2}
